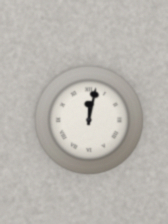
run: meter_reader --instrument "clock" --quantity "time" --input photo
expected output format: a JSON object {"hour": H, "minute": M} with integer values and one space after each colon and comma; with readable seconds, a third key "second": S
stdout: {"hour": 12, "minute": 2}
